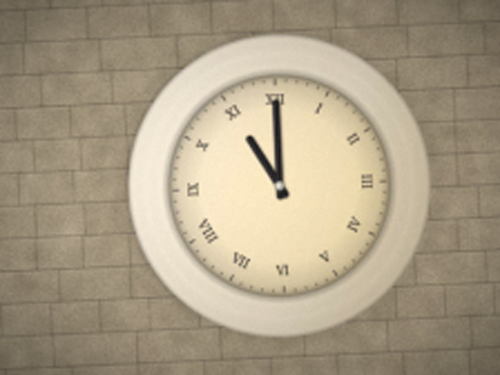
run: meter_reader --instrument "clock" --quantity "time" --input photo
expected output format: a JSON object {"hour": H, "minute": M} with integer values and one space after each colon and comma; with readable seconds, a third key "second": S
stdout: {"hour": 11, "minute": 0}
